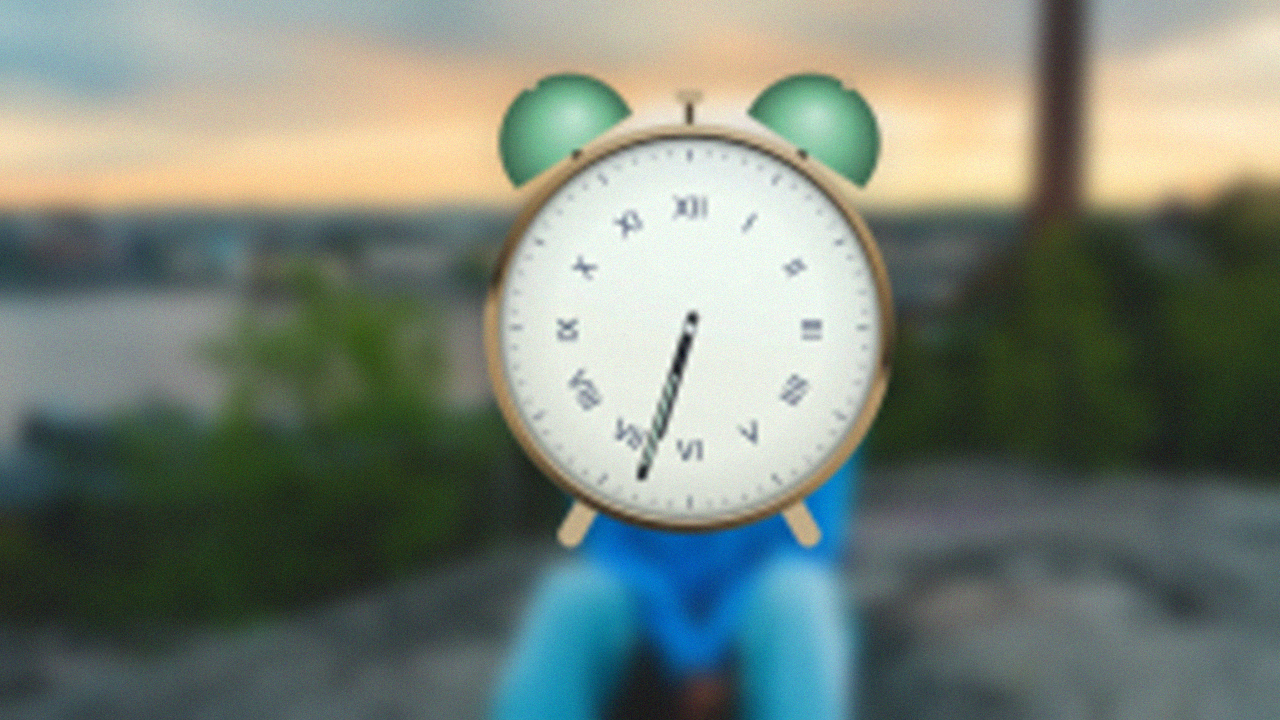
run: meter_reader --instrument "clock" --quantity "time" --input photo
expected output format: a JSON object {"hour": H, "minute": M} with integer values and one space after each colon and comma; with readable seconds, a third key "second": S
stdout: {"hour": 6, "minute": 33}
